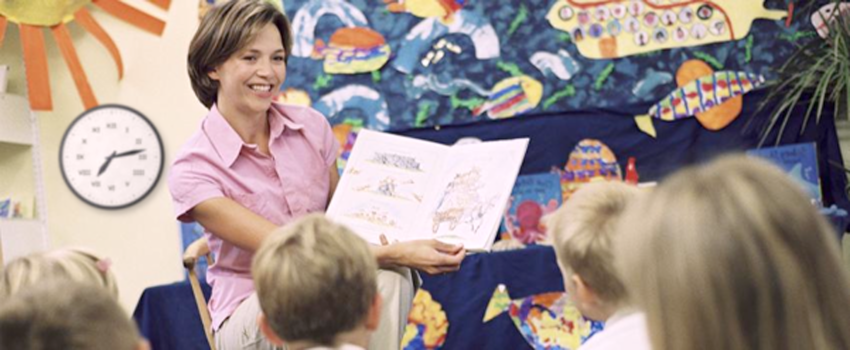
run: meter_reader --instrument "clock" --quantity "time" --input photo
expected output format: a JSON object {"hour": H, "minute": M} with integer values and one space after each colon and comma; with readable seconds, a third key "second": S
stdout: {"hour": 7, "minute": 13}
